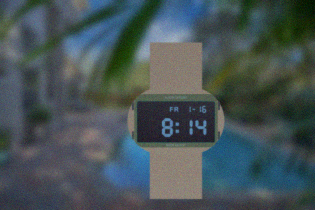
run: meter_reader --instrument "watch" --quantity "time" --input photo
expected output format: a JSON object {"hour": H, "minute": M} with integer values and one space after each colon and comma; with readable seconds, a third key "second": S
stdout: {"hour": 8, "minute": 14}
